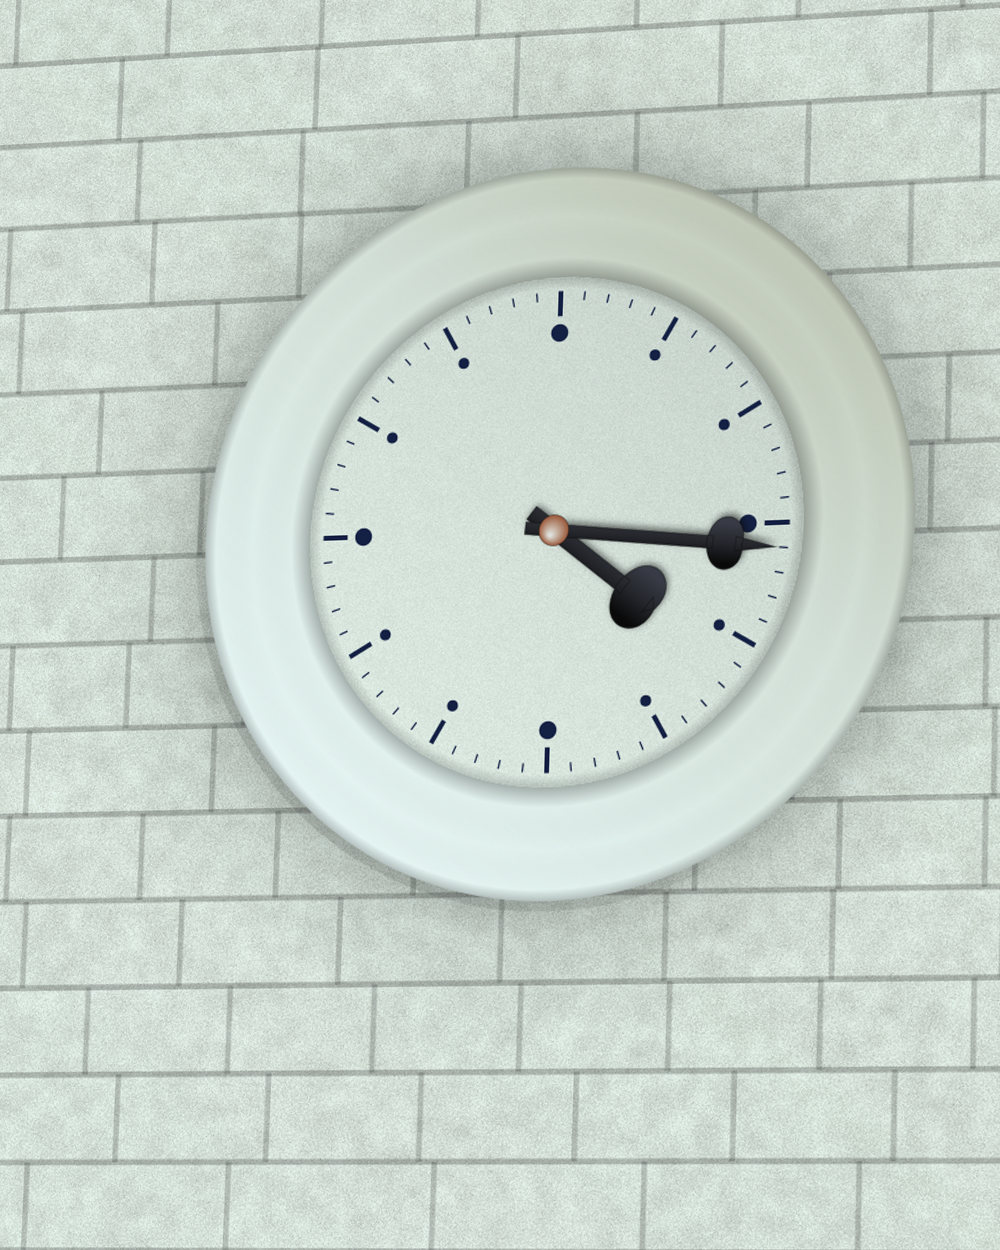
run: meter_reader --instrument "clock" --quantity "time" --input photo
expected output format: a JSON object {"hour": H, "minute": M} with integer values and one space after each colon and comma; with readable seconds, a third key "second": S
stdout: {"hour": 4, "minute": 16}
